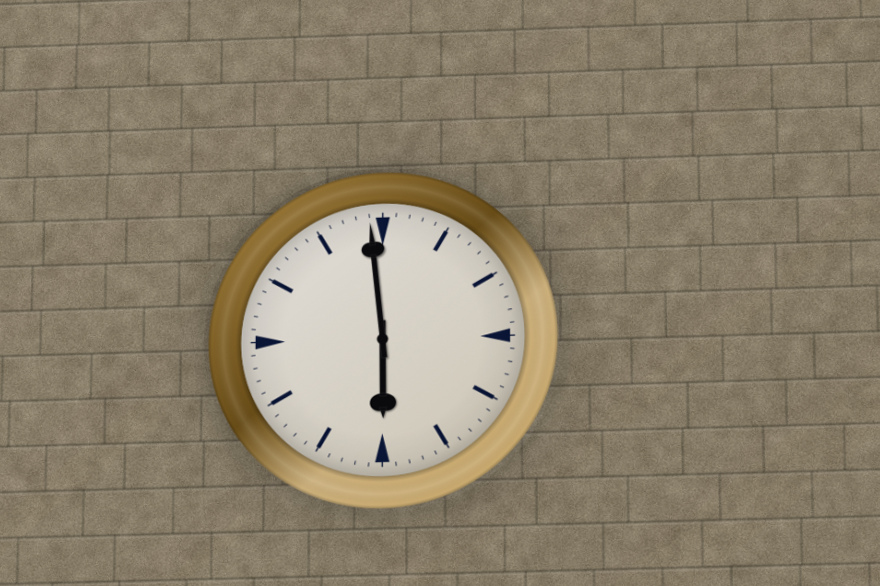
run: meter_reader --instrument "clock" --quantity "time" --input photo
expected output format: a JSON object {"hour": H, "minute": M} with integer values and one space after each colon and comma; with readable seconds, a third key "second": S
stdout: {"hour": 5, "minute": 59}
